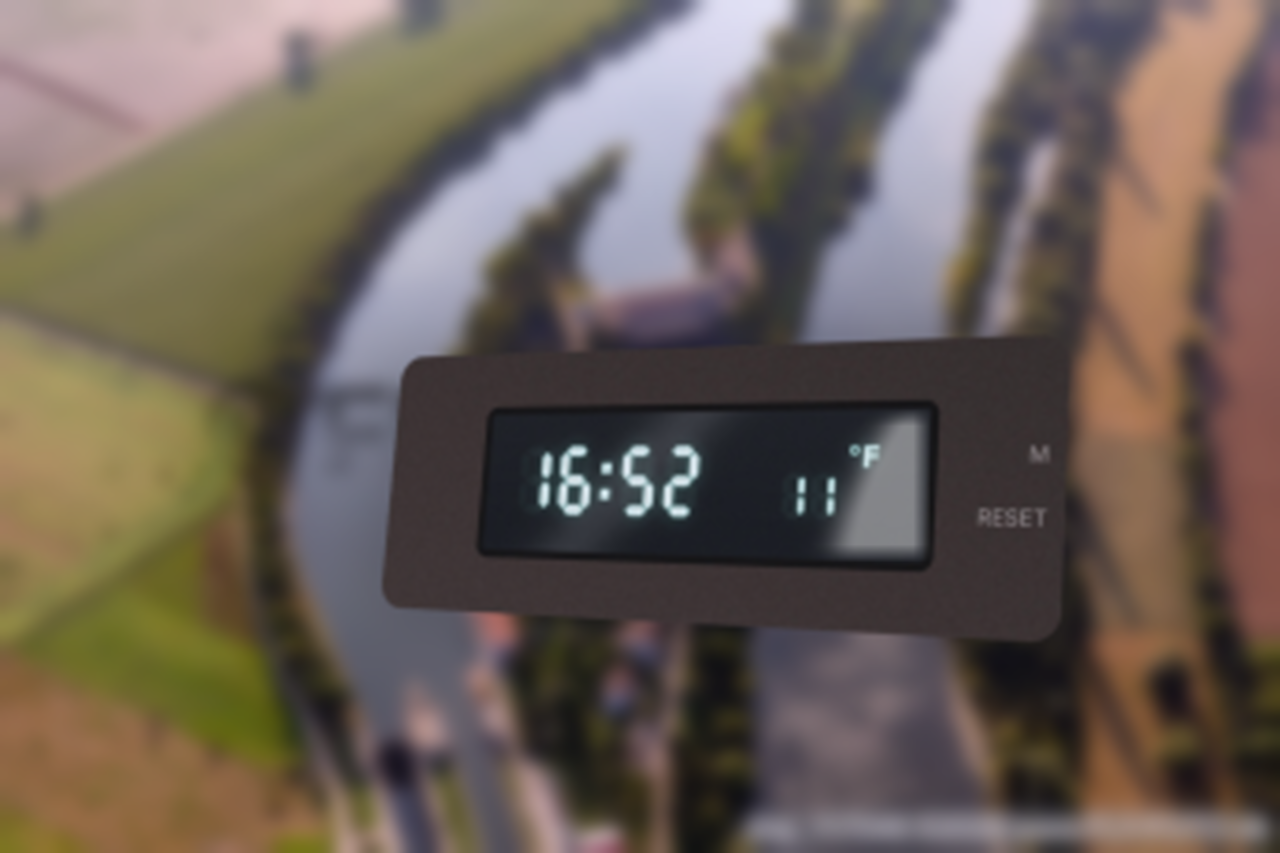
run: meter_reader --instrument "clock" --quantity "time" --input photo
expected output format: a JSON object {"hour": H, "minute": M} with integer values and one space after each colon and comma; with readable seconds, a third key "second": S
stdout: {"hour": 16, "minute": 52}
